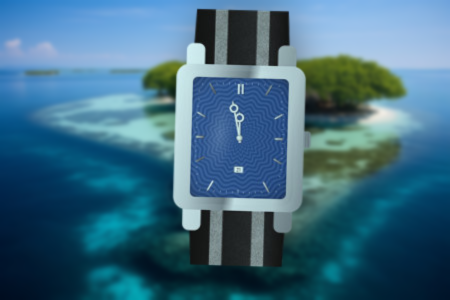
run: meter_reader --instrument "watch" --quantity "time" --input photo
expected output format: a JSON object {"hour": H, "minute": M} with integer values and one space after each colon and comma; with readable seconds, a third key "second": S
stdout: {"hour": 11, "minute": 58}
